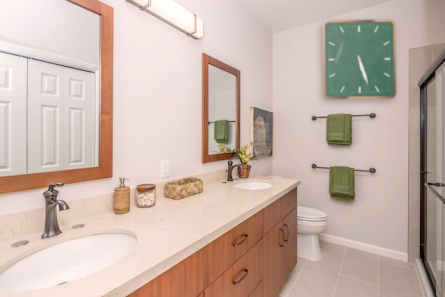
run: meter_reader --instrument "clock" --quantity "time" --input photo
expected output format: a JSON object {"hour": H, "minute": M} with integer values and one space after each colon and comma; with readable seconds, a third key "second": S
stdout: {"hour": 5, "minute": 27}
